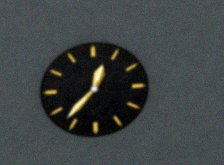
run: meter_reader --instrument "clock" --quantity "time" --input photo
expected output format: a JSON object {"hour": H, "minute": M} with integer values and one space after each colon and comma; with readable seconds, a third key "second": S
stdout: {"hour": 12, "minute": 37}
